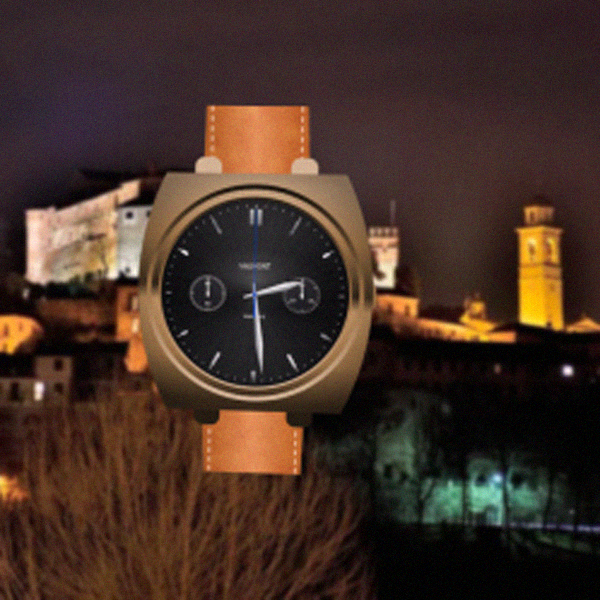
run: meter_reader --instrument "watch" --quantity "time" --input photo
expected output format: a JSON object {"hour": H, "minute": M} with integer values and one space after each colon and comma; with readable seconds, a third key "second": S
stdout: {"hour": 2, "minute": 29}
